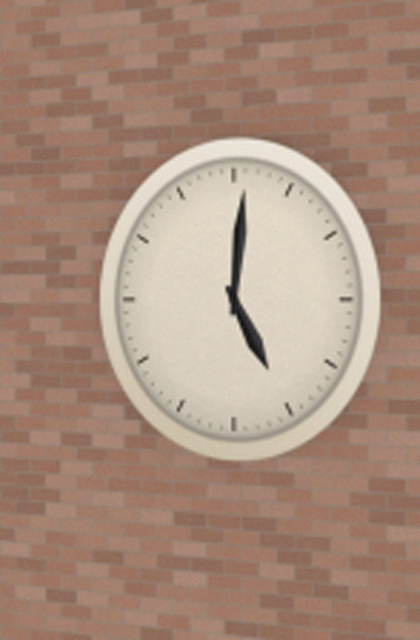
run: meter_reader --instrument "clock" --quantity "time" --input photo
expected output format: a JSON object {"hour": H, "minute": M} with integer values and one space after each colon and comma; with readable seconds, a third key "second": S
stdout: {"hour": 5, "minute": 1}
